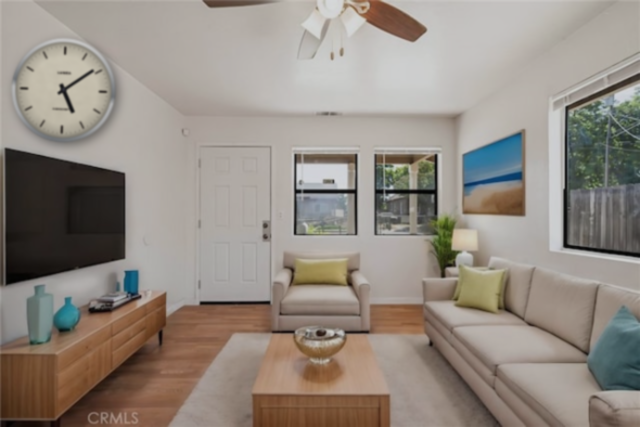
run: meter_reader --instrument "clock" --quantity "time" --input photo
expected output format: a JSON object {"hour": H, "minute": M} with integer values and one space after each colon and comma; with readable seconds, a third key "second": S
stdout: {"hour": 5, "minute": 9}
